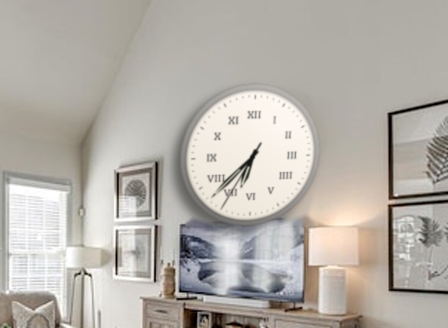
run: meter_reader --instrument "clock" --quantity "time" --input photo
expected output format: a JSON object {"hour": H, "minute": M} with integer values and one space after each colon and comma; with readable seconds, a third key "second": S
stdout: {"hour": 6, "minute": 37, "second": 35}
